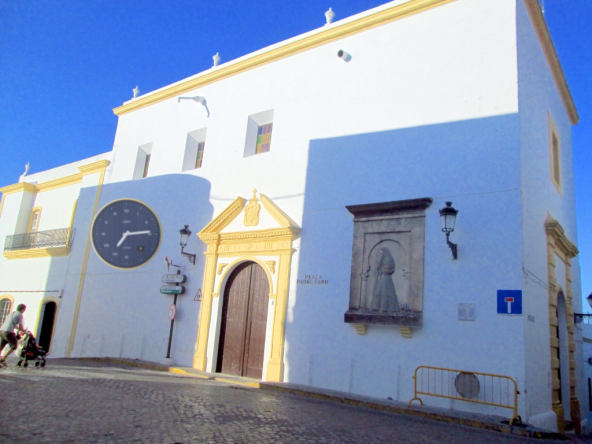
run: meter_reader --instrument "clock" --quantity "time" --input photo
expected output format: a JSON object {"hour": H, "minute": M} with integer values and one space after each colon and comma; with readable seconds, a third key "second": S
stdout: {"hour": 7, "minute": 14}
